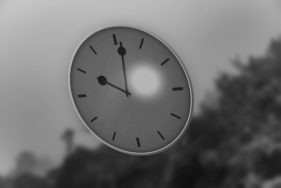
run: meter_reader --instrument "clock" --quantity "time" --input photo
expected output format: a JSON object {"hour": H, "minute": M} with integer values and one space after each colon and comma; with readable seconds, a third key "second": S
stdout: {"hour": 10, "minute": 1}
